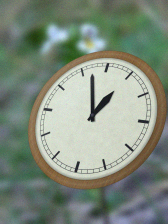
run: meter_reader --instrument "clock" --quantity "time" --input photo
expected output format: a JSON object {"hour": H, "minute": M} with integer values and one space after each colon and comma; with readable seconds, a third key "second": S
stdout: {"hour": 12, "minute": 57}
